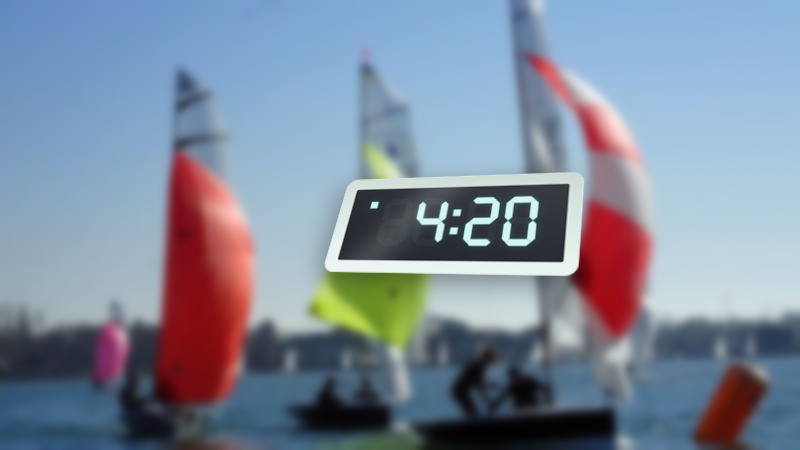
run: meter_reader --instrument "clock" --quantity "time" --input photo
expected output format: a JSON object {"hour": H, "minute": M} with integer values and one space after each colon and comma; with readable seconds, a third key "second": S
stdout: {"hour": 4, "minute": 20}
